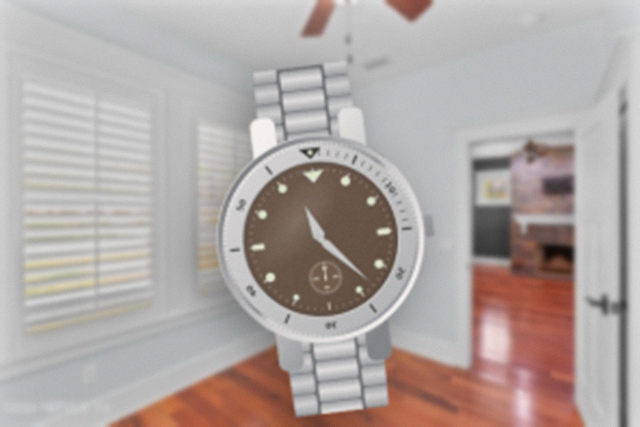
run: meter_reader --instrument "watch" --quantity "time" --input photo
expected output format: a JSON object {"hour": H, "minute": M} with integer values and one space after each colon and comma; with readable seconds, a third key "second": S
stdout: {"hour": 11, "minute": 23}
